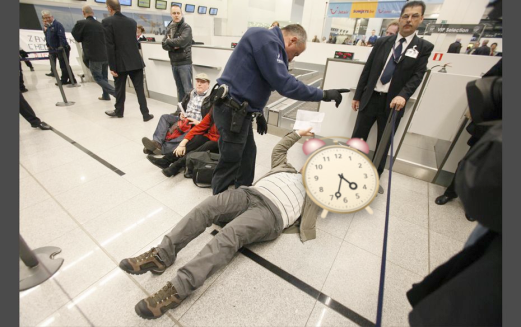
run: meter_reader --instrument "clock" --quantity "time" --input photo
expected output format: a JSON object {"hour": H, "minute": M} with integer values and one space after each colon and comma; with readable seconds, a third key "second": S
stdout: {"hour": 4, "minute": 33}
